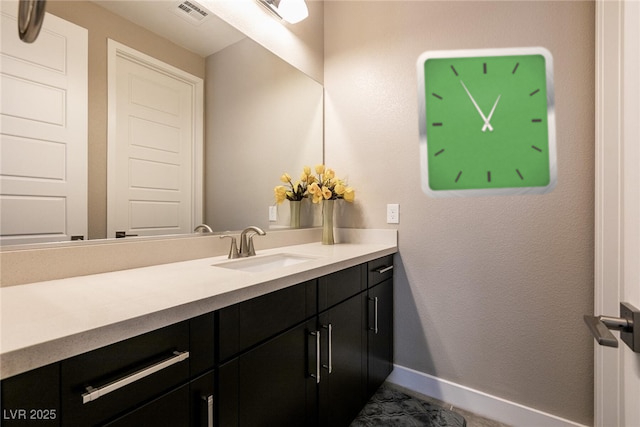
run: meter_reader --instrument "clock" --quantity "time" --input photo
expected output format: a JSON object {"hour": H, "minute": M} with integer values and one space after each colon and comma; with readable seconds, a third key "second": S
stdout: {"hour": 12, "minute": 55}
